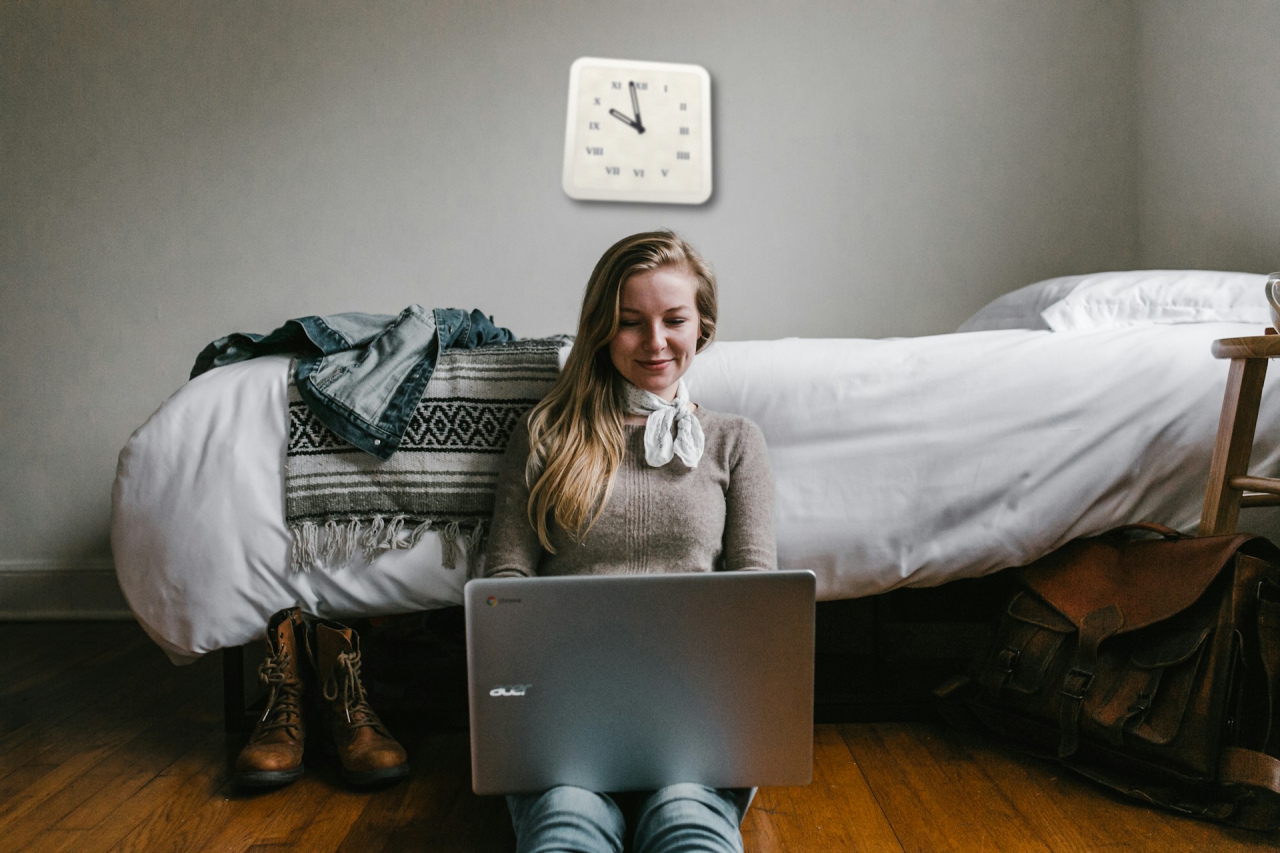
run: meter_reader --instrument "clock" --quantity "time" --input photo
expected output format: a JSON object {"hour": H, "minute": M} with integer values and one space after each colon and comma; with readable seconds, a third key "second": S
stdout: {"hour": 9, "minute": 58}
